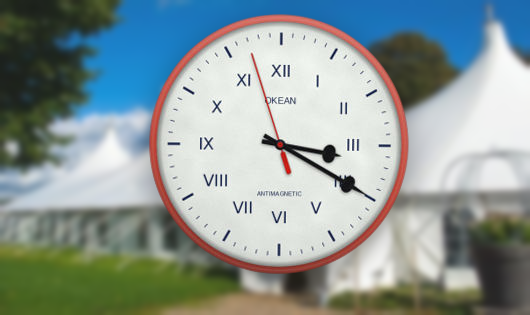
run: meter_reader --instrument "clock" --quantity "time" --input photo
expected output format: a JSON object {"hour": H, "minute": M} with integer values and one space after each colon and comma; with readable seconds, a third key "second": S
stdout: {"hour": 3, "minute": 19, "second": 57}
